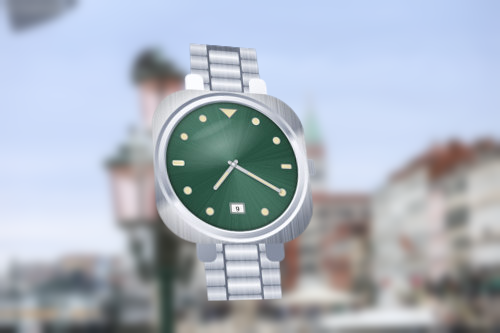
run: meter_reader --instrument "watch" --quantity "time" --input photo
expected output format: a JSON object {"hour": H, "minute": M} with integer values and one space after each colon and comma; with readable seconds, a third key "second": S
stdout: {"hour": 7, "minute": 20}
